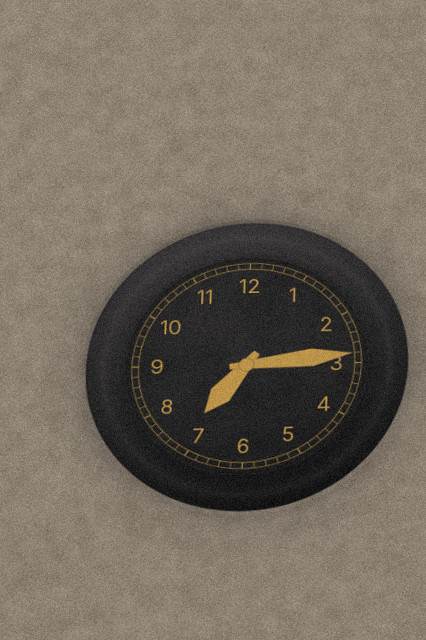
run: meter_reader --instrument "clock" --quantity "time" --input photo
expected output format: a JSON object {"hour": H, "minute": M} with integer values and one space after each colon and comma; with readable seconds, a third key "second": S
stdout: {"hour": 7, "minute": 14}
